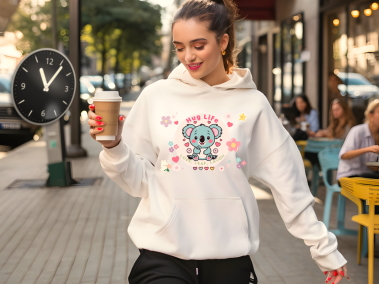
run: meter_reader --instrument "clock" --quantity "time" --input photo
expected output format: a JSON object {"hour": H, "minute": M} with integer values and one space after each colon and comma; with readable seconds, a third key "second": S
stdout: {"hour": 11, "minute": 6}
